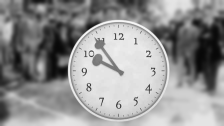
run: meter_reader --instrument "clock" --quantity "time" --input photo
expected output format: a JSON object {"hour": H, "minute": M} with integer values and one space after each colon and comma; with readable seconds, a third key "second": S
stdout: {"hour": 9, "minute": 54}
